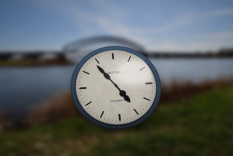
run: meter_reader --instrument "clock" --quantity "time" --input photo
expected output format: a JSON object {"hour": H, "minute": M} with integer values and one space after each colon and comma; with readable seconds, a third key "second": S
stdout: {"hour": 4, "minute": 54}
